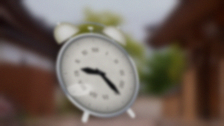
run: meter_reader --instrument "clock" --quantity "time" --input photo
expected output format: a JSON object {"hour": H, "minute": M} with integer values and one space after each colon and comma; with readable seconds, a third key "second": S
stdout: {"hour": 9, "minute": 24}
